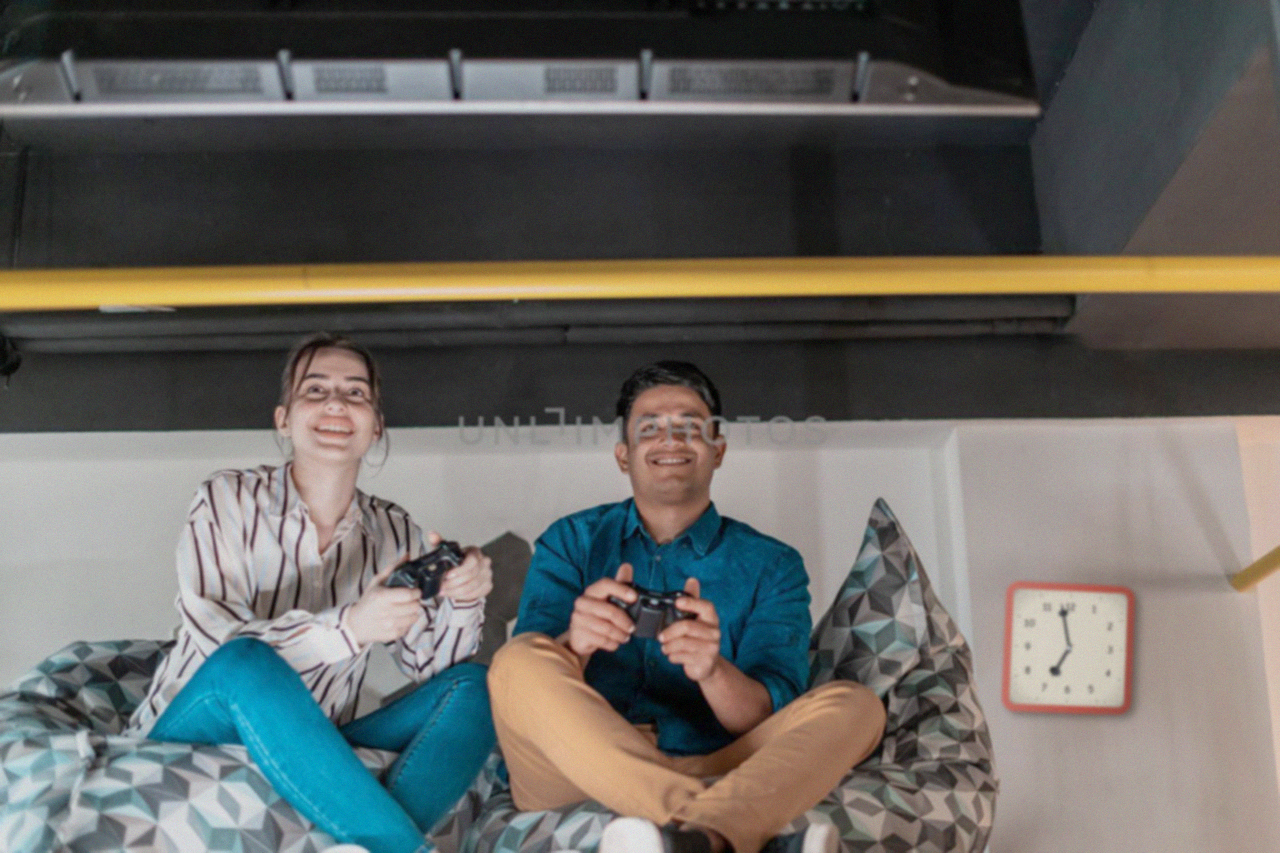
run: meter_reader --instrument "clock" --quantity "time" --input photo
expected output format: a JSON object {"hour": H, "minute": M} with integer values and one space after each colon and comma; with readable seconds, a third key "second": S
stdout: {"hour": 6, "minute": 58}
